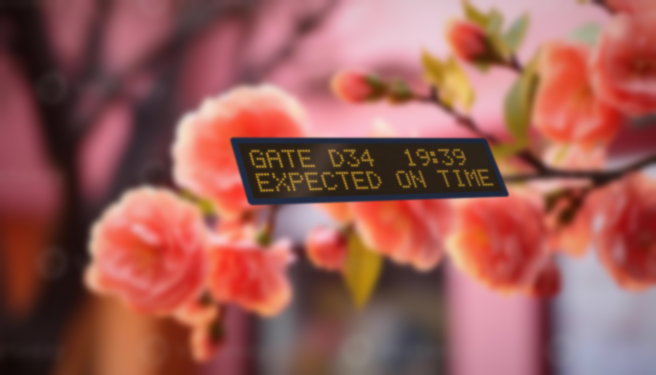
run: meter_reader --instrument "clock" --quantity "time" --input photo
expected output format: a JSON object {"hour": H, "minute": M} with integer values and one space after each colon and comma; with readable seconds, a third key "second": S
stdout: {"hour": 19, "minute": 39}
